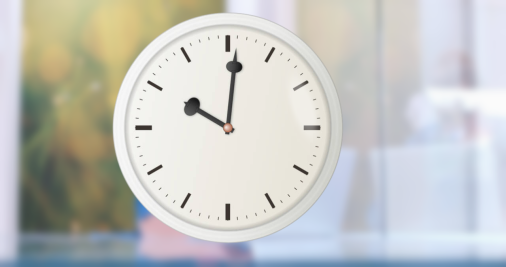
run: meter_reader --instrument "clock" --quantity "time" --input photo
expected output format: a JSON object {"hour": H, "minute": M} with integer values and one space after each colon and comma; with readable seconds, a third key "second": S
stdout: {"hour": 10, "minute": 1}
